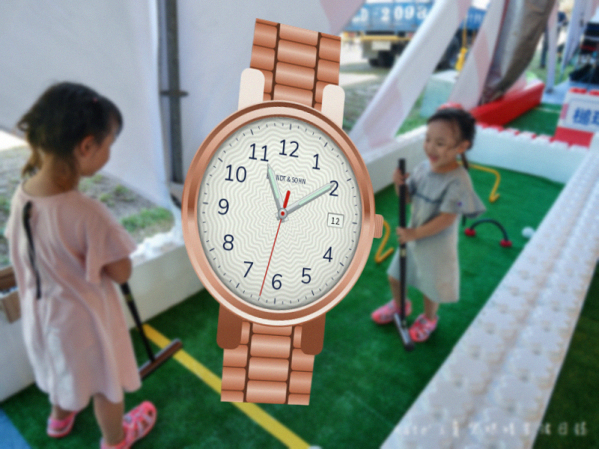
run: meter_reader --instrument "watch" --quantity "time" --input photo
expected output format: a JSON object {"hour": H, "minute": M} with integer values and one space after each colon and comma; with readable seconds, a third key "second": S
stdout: {"hour": 11, "minute": 9, "second": 32}
